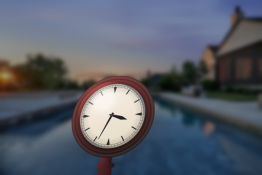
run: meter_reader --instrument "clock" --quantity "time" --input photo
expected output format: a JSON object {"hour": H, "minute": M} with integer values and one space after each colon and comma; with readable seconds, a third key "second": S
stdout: {"hour": 3, "minute": 34}
